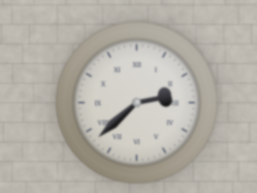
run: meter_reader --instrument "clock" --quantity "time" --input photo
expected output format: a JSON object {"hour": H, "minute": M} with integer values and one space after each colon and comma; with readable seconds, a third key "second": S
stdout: {"hour": 2, "minute": 38}
